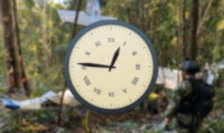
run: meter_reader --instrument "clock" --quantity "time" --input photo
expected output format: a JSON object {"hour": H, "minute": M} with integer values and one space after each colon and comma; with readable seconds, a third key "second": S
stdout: {"hour": 12, "minute": 46}
